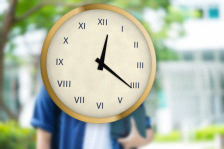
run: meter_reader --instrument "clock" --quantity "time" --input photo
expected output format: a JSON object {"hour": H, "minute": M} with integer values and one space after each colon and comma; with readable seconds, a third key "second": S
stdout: {"hour": 12, "minute": 21}
